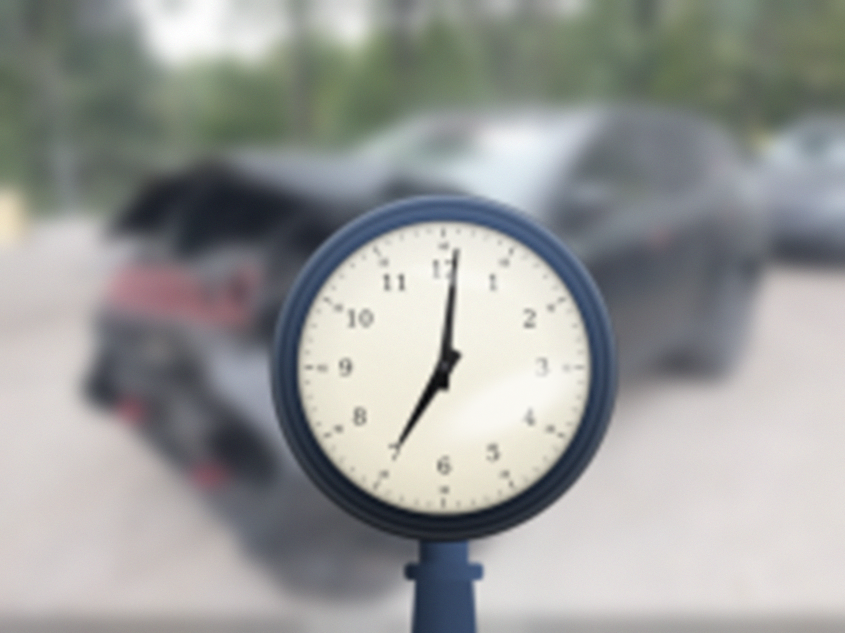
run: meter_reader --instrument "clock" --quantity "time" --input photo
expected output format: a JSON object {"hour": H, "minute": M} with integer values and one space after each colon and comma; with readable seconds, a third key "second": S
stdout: {"hour": 7, "minute": 1}
